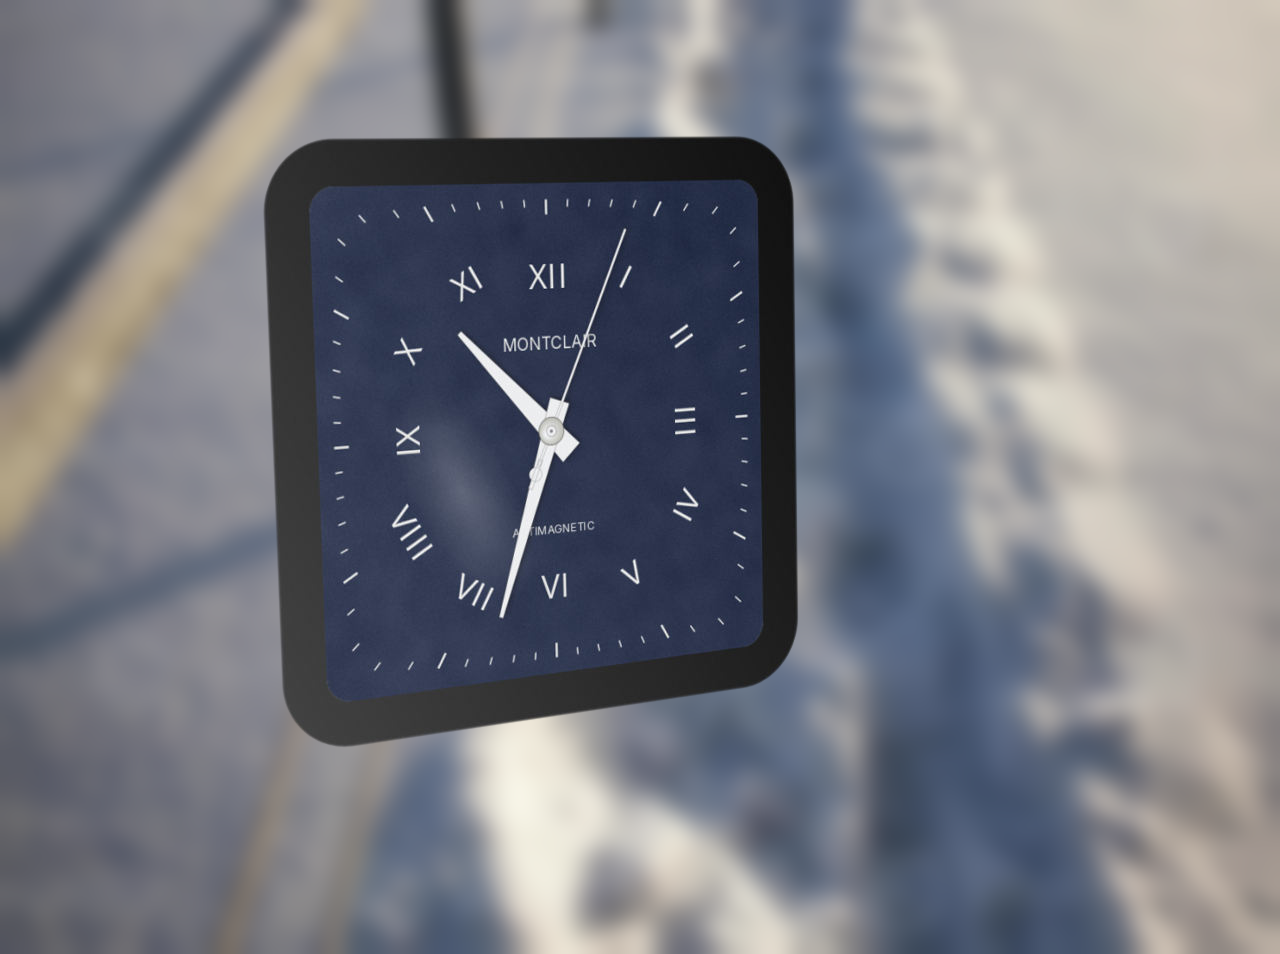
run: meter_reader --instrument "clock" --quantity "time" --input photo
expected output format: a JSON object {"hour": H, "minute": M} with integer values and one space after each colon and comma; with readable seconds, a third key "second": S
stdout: {"hour": 10, "minute": 33, "second": 4}
